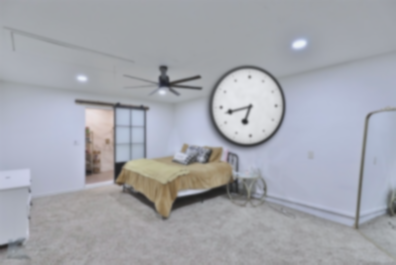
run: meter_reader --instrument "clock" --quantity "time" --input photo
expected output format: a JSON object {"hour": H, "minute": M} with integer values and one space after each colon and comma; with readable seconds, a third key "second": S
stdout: {"hour": 6, "minute": 43}
